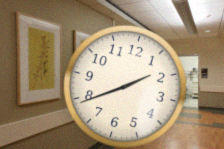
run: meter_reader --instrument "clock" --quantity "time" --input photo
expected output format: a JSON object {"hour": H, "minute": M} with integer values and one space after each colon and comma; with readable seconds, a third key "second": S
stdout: {"hour": 1, "minute": 39}
